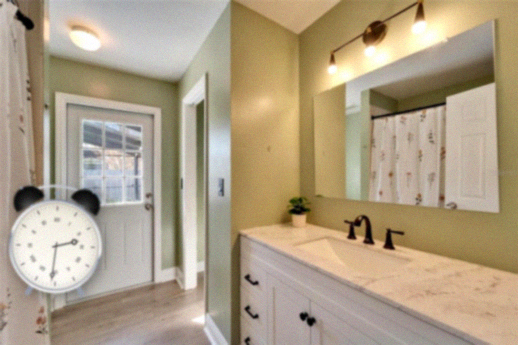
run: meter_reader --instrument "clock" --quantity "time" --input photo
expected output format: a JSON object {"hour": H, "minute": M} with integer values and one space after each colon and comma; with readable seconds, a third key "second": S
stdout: {"hour": 2, "minute": 31}
